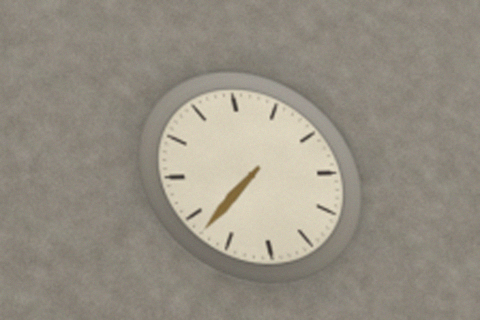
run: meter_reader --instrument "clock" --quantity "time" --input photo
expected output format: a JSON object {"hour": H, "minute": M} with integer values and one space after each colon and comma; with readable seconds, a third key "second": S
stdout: {"hour": 7, "minute": 38}
